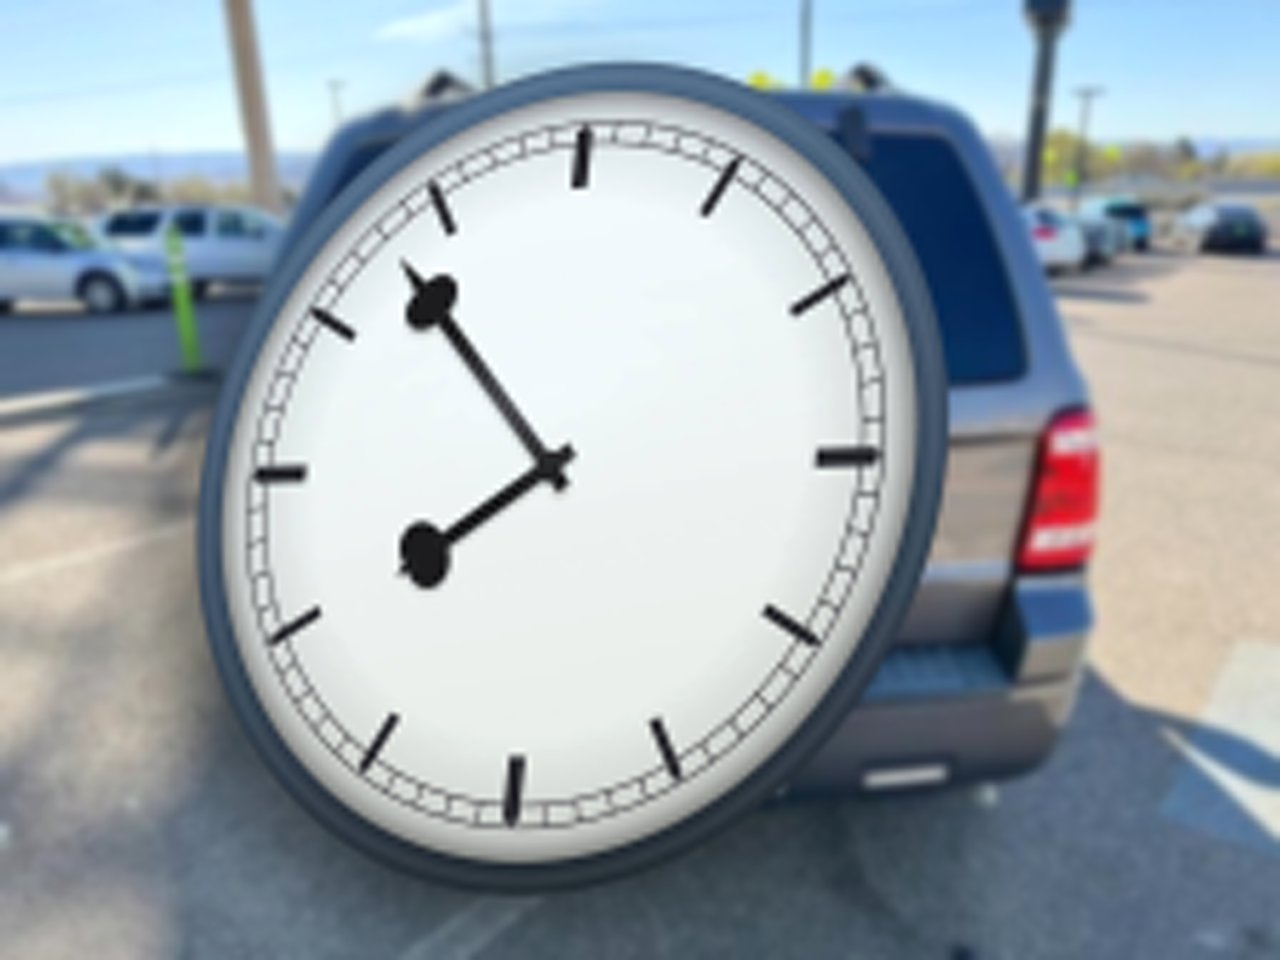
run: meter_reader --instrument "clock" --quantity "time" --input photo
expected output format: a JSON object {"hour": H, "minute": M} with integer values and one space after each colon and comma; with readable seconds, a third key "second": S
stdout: {"hour": 7, "minute": 53}
